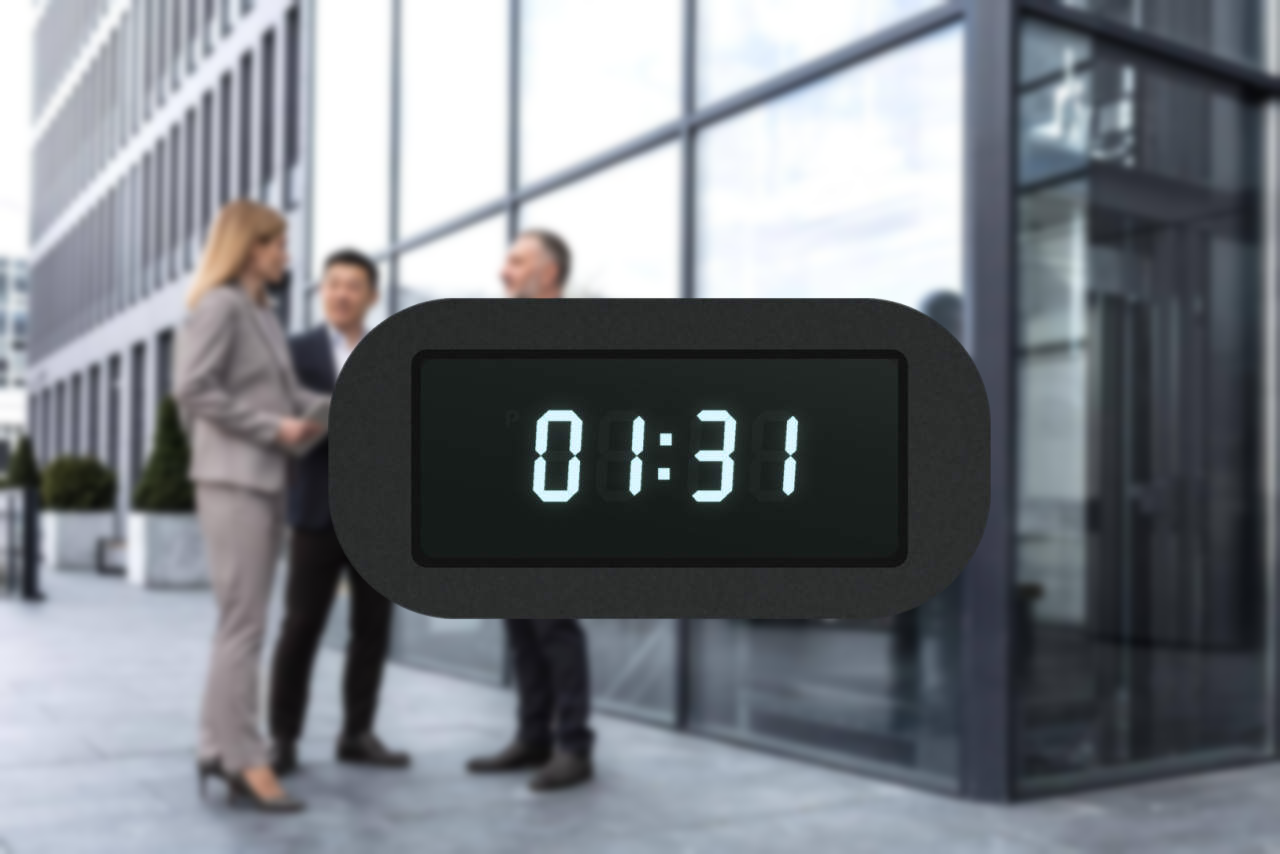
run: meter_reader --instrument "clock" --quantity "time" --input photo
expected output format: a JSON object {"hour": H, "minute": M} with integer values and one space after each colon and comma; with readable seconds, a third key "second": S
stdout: {"hour": 1, "minute": 31}
